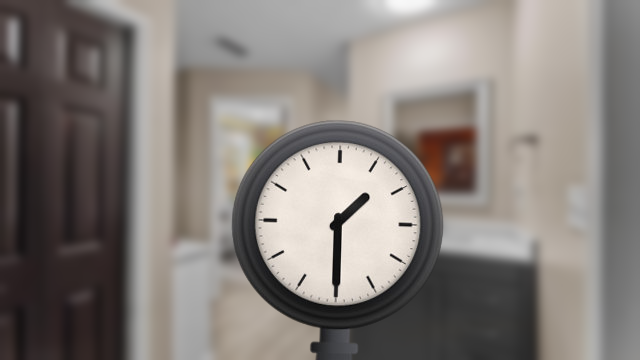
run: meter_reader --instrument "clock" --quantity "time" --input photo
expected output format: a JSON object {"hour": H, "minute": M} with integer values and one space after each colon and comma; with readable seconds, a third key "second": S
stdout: {"hour": 1, "minute": 30}
